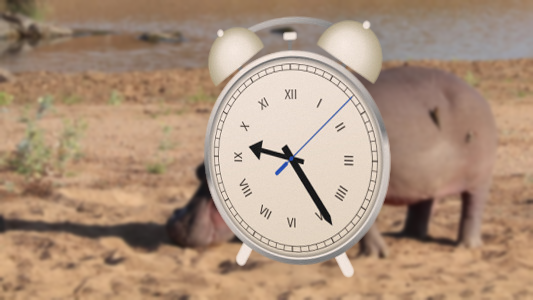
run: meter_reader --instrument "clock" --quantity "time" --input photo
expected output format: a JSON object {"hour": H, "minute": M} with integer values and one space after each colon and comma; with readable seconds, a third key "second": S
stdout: {"hour": 9, "minute": 24, "second": 8}
